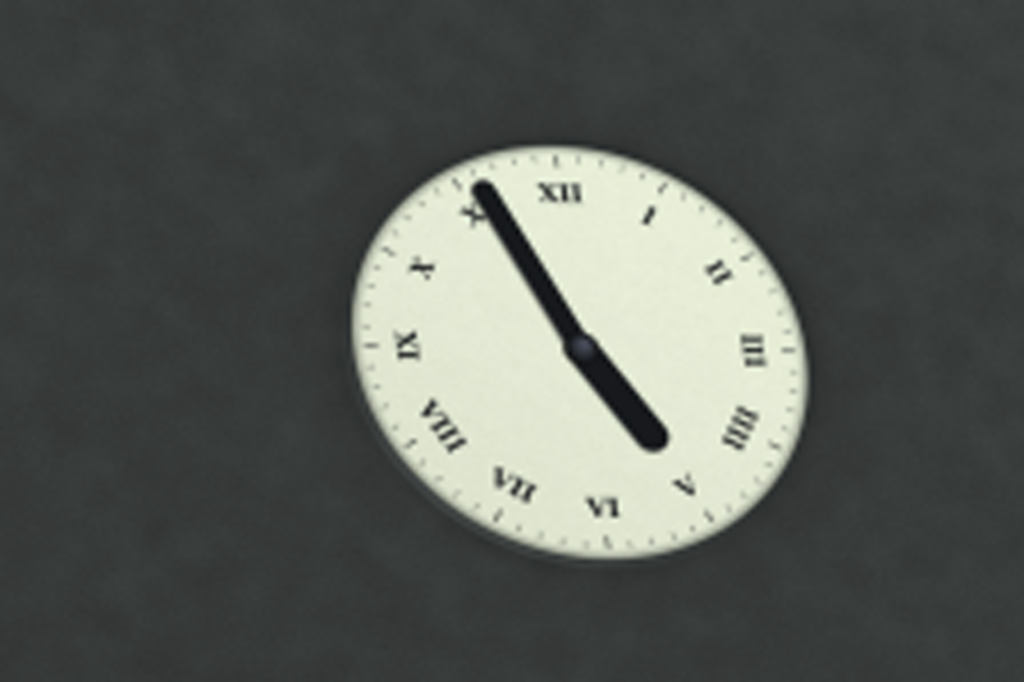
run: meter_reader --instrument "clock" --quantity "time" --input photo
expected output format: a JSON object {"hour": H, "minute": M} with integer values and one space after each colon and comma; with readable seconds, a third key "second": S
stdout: {"hour": 4, "minute": 56}
